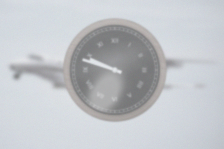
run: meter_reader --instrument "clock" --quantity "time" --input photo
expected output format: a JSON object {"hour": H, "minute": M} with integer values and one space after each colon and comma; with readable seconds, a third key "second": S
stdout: {"hour": 9, "minute": 48}
